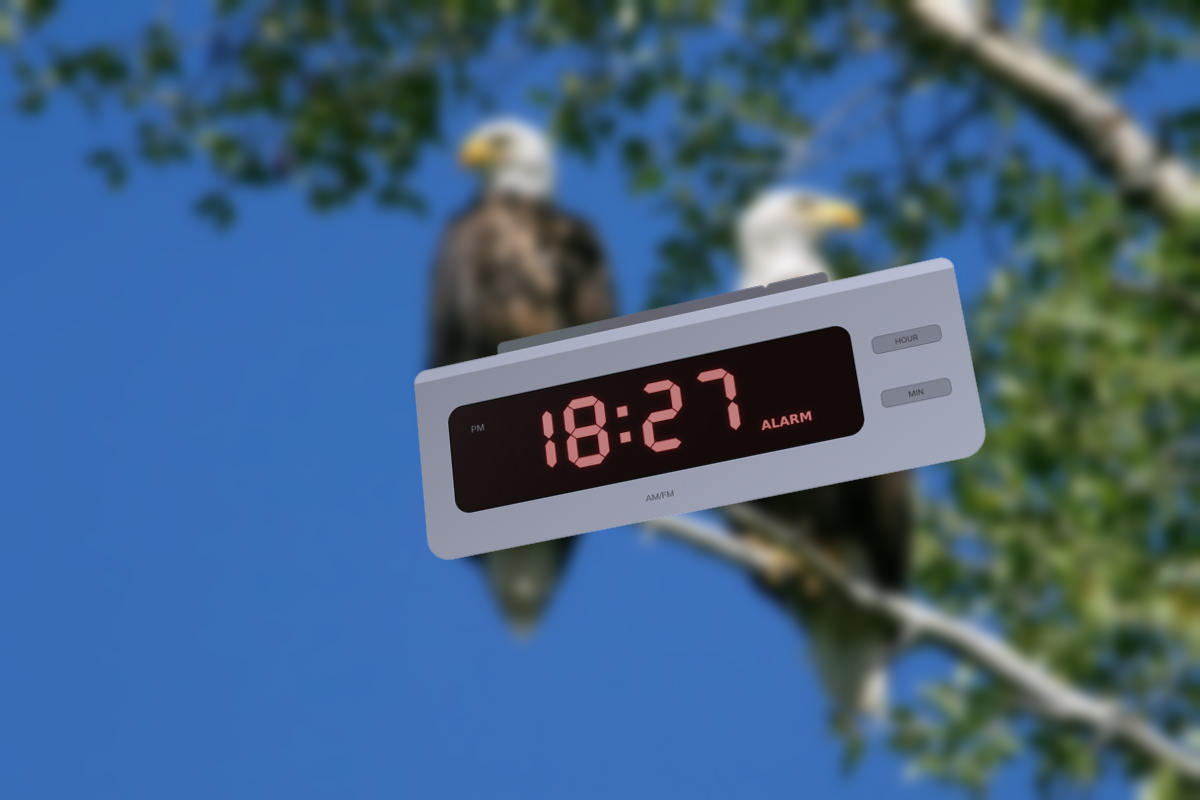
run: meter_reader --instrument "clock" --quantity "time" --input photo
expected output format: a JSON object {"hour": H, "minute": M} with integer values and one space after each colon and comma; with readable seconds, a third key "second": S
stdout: {"hour": 18, "minute": 27}
